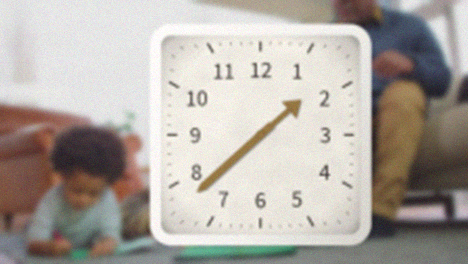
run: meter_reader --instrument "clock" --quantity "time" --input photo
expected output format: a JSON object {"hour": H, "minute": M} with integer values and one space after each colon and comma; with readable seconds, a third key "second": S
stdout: {"hour": 1, "minute": 38}
